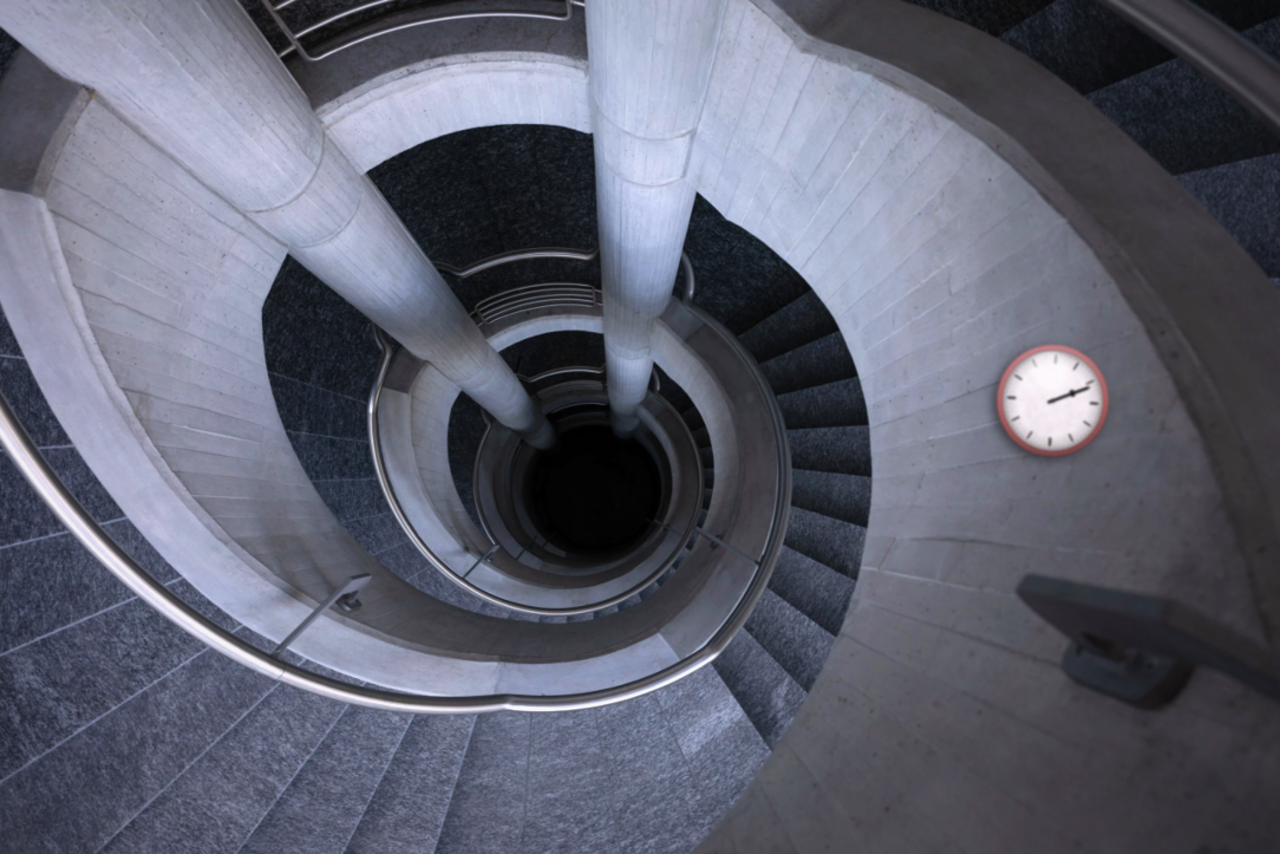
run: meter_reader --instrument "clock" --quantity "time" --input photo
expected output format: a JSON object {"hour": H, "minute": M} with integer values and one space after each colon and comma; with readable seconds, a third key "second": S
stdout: {"hour": 2, "minute": 11}
